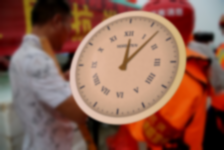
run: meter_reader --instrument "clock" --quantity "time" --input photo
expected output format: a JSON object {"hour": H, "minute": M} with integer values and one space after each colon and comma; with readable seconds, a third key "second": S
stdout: {"hour": 12, "minute": 7}
